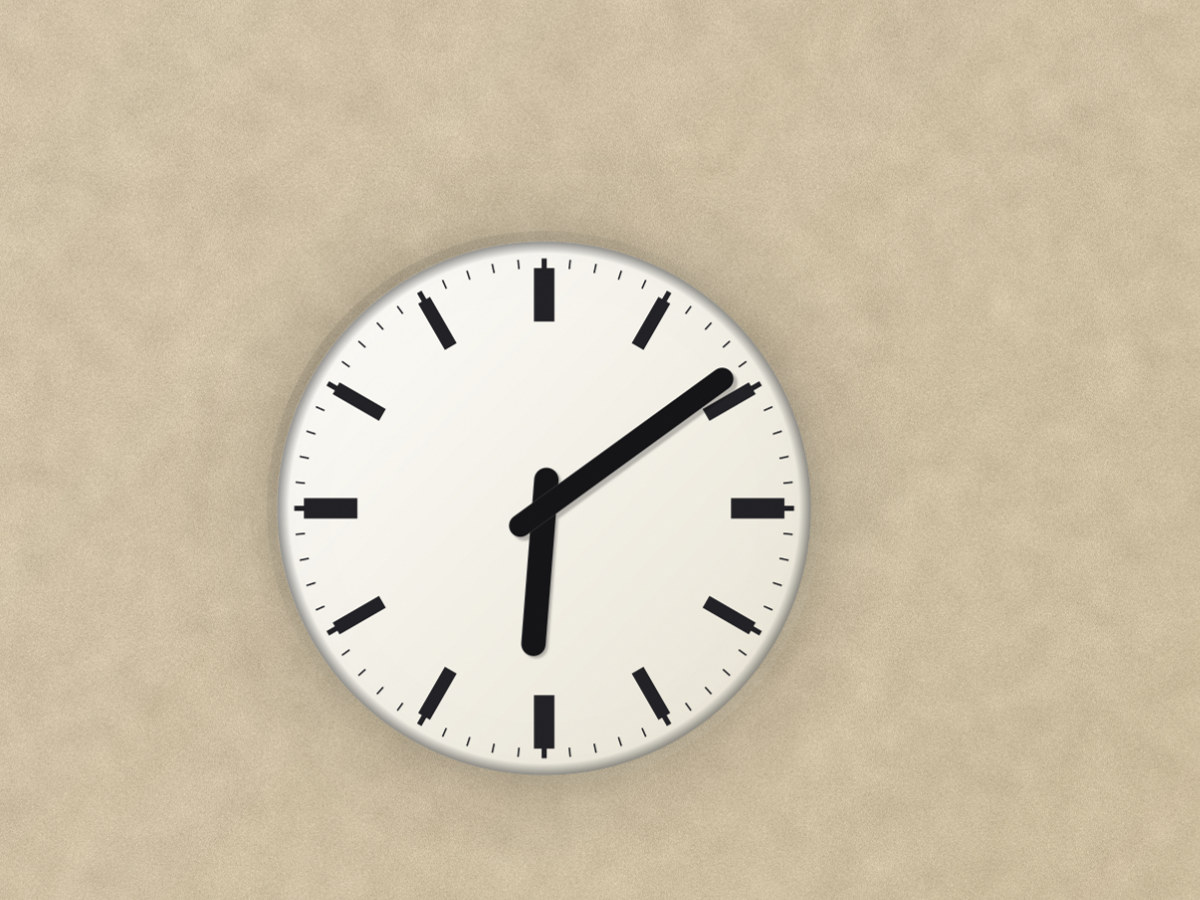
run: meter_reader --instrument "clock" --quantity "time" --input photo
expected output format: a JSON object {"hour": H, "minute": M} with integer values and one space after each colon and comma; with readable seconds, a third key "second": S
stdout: {"hour": 6, "minute": 9}
